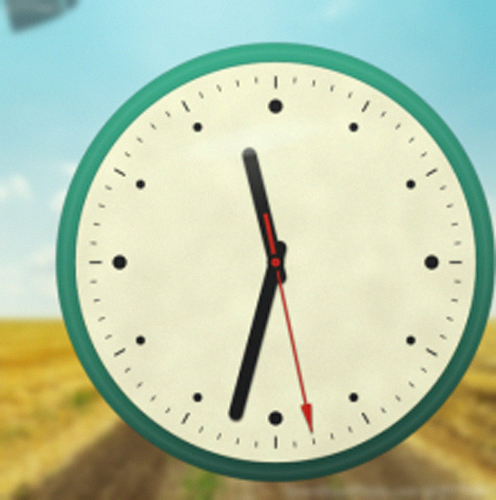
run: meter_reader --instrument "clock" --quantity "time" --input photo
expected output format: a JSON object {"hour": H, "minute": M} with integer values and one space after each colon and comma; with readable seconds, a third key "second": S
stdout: {"hour": 11, "minute": 32, "second": 28}
